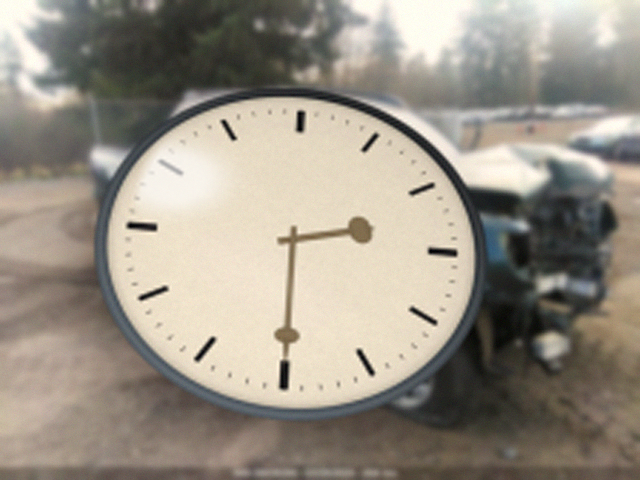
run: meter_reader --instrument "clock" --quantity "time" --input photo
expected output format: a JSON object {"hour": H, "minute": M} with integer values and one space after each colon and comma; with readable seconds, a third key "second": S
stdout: {"hour": 2, "minute": 30}
